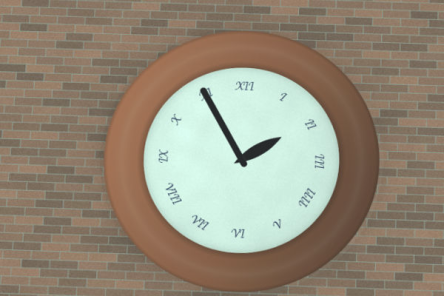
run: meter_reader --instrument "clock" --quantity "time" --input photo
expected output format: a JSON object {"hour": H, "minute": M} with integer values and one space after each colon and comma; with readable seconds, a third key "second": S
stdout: {"hour": 1, "minute": 55}
